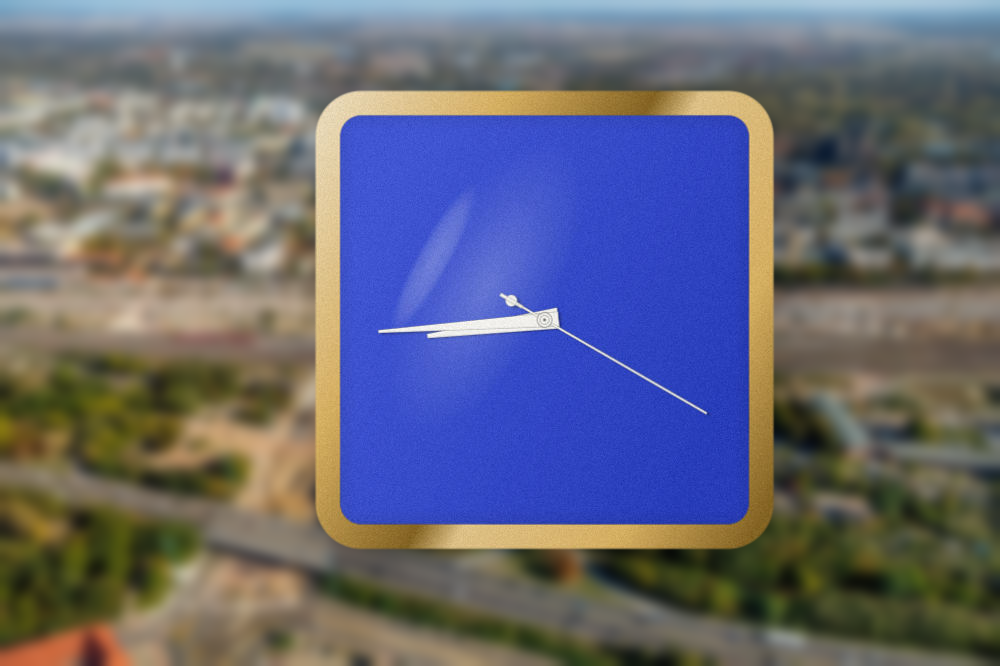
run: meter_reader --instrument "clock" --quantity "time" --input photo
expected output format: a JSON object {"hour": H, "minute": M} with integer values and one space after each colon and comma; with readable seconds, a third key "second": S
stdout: {"hour": 8, "minute": 44, "second": 20}
